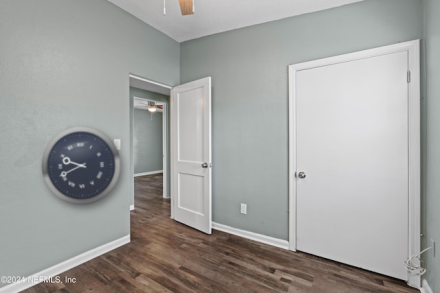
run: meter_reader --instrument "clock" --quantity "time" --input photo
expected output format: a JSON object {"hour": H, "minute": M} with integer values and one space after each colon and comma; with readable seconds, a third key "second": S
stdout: {"hour": 9, "minute": 41}
